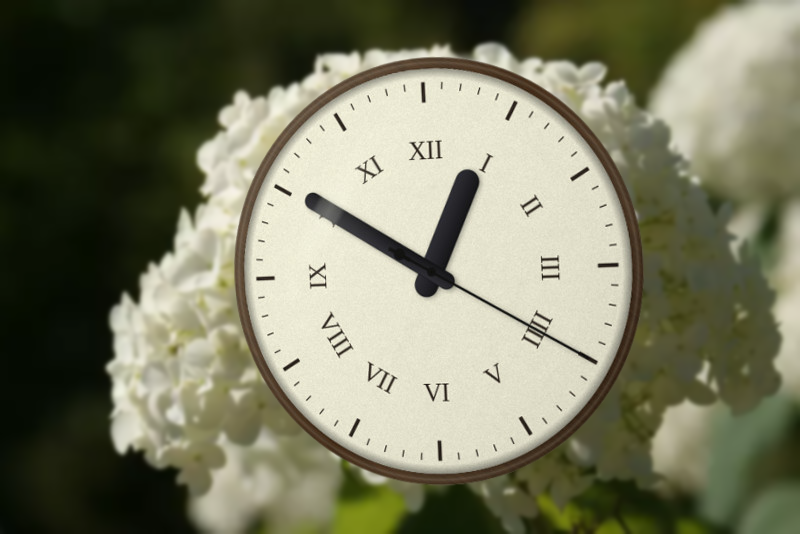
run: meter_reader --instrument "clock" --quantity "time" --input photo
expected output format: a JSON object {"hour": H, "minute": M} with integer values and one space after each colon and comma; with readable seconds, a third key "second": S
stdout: {"hour": 12, "minute": 50, "second": 20}
